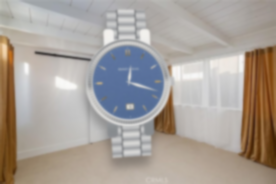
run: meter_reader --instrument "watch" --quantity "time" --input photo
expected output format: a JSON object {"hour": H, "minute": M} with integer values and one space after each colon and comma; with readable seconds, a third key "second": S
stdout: {"hour": 12, "minute": 18}
